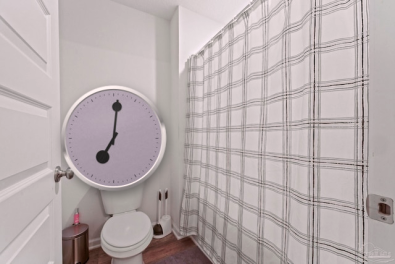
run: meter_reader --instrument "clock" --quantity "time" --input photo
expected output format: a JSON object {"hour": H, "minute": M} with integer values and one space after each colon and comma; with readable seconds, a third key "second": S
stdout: {"hour": 7, "minute": 1}
